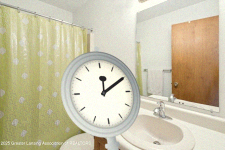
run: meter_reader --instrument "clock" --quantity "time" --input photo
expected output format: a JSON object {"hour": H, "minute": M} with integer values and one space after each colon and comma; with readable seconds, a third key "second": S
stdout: {"hour": 12, "minute": 10}
